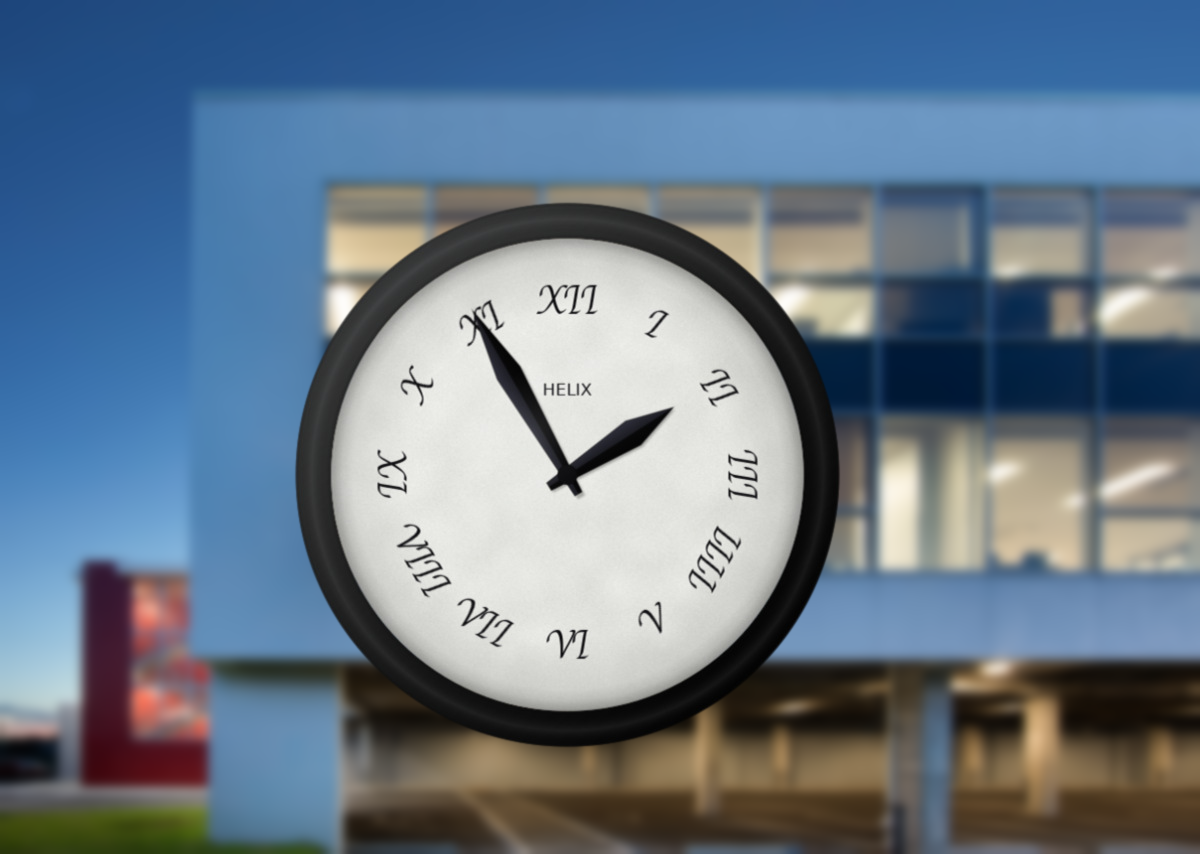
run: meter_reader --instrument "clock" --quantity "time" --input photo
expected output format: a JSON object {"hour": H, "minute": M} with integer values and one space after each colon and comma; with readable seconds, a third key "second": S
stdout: {"hour": 1, "minute": 55}
